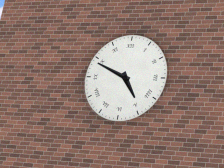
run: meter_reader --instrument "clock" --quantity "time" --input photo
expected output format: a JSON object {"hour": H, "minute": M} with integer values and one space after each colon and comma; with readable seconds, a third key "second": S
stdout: {"hour": 4, "minute": 49}
